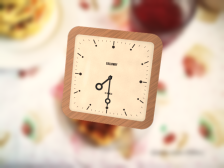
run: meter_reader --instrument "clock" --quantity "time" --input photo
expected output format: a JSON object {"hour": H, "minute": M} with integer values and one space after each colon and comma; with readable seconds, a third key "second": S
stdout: {"hour": 7, "minute": 30}
